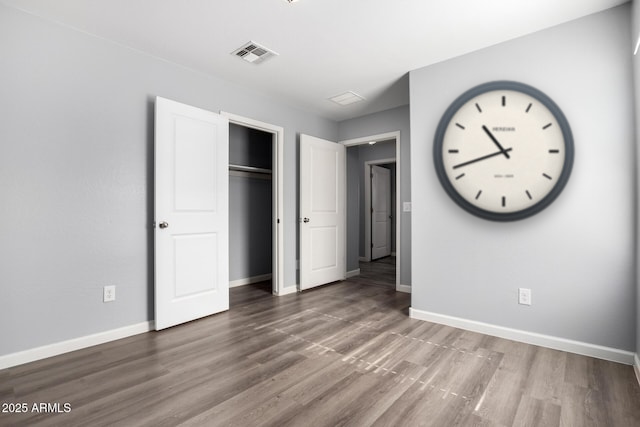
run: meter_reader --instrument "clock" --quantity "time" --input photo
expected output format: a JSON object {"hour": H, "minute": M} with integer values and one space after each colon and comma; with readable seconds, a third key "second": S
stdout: {"hour": 10, "minute": 42}
